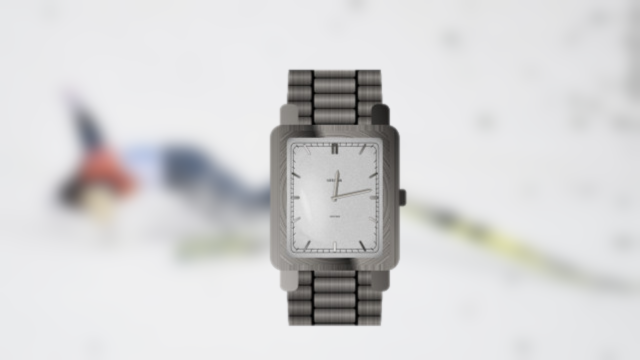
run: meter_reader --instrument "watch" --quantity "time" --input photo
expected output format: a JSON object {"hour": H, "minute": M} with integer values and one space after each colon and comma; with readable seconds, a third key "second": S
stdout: {"hour": 12, "minute": 13}
